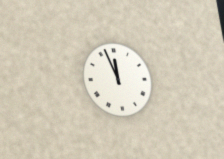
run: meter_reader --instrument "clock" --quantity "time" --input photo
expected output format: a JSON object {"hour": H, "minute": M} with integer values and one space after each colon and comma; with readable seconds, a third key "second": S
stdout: {"hour": 11, "minute": 57}
